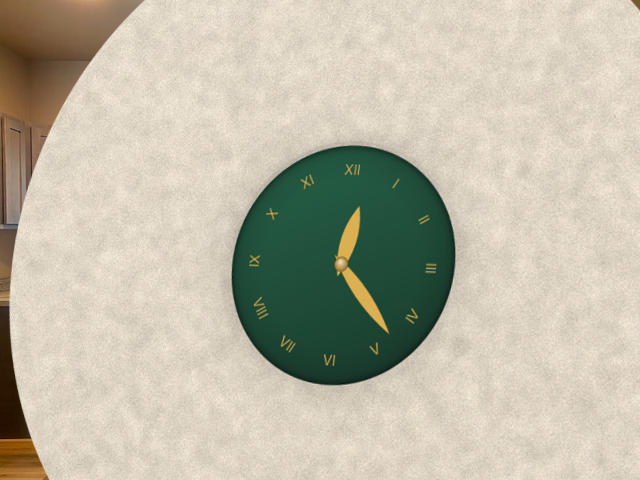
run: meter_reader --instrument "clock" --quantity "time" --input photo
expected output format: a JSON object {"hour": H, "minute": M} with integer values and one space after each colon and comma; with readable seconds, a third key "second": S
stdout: {"hour": 12, "minute": 23}
